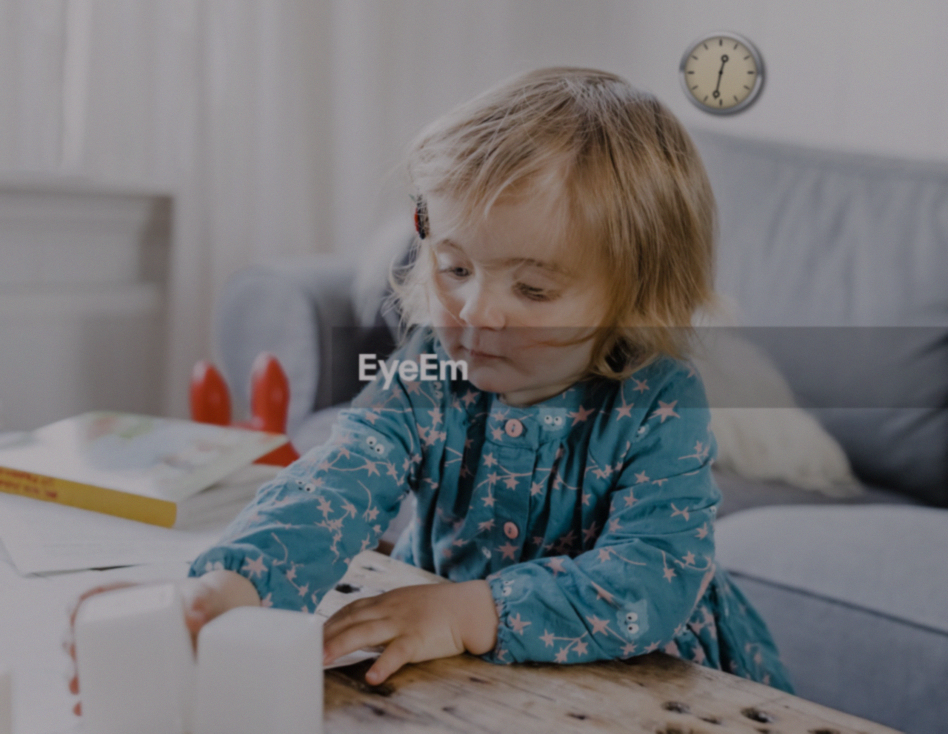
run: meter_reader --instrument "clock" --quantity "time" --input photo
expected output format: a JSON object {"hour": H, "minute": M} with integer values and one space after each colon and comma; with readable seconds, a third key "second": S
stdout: {"hour": 12, "minute": 32}
